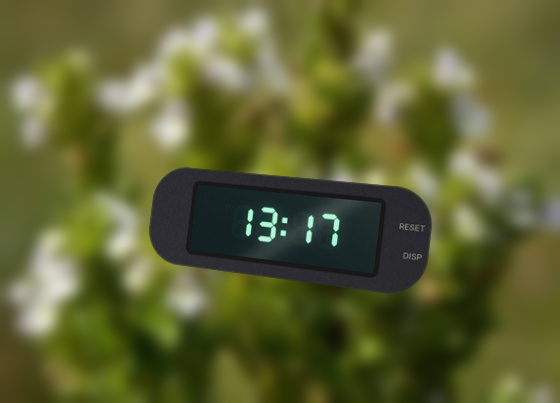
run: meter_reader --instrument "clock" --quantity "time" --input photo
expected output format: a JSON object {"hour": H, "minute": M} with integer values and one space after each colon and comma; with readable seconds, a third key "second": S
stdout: {"hour": 13, "minute": 17}
